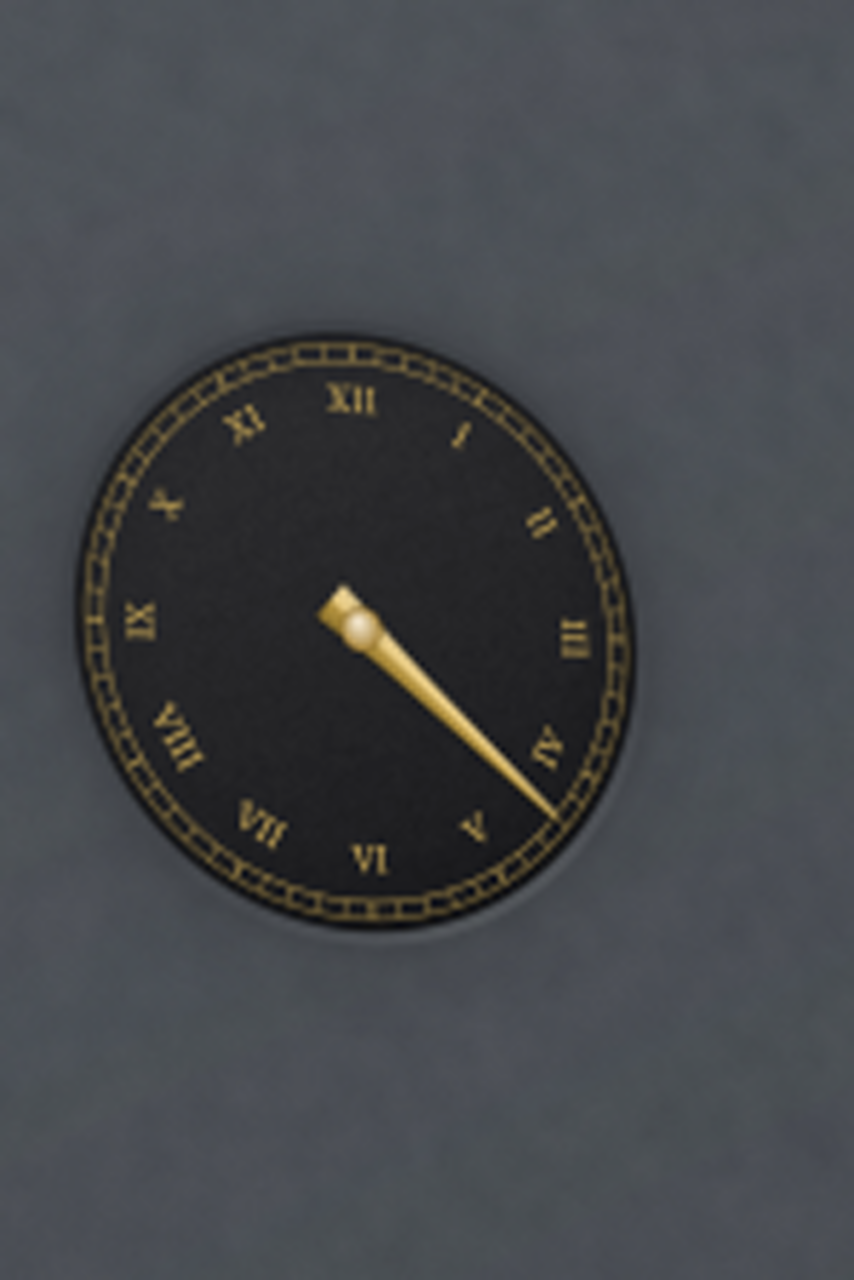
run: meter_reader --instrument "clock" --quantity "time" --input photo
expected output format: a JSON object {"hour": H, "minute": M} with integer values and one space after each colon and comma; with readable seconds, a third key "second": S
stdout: {"hour": 4, "minute": 22}
